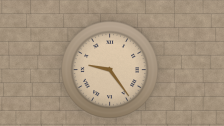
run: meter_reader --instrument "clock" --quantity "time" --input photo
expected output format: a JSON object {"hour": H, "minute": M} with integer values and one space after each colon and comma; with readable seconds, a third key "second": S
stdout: {"hour": 9, "minute": 24}
